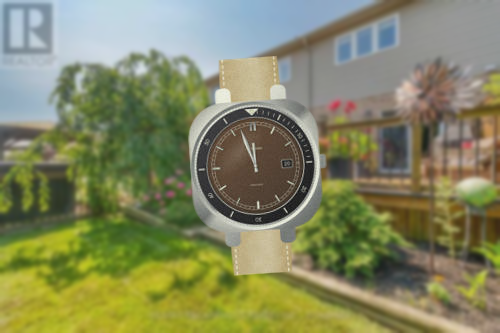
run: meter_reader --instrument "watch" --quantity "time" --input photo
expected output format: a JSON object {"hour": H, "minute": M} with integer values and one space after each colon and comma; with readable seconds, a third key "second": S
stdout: {"hour": 11, "minute": 57}
